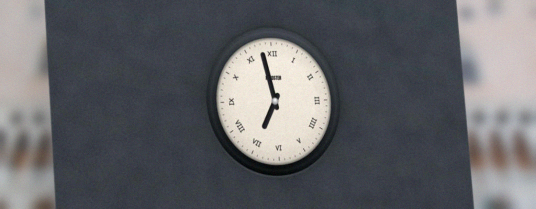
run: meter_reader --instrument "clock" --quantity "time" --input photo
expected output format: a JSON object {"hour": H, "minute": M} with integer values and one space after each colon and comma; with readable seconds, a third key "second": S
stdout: {"hour": 6, "minute": 58}
